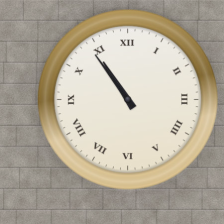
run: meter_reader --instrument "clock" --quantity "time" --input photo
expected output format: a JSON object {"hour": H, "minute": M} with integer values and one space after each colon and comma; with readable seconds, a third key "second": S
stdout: {"hour": 10, "minute": 54}
